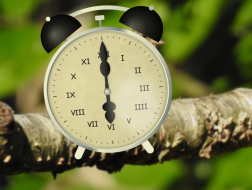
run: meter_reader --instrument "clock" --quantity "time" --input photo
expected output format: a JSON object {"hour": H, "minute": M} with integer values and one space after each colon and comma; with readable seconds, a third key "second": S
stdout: {"hour": 6, "minute": 0}
